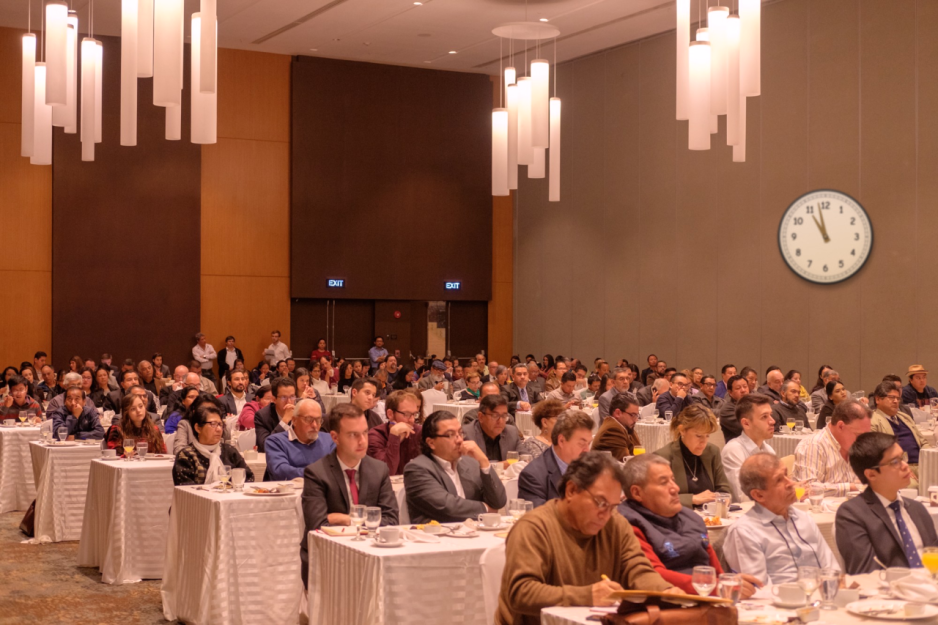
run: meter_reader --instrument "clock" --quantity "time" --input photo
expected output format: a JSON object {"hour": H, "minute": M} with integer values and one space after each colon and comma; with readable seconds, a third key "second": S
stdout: {"hour": 10, "minute": 58}
